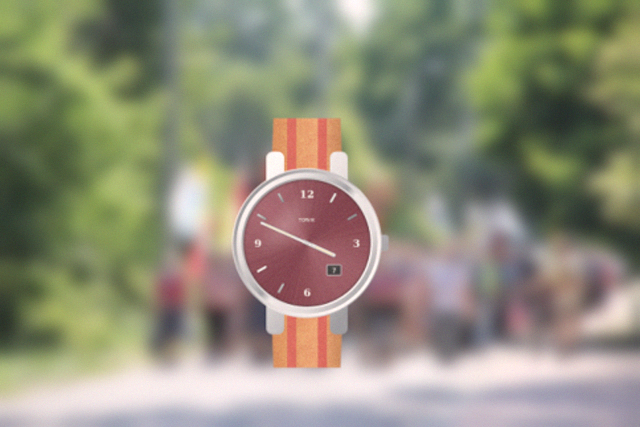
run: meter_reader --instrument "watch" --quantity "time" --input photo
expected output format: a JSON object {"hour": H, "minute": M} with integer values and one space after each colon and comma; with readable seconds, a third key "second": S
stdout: {"hour": 3, "minute": 49}
